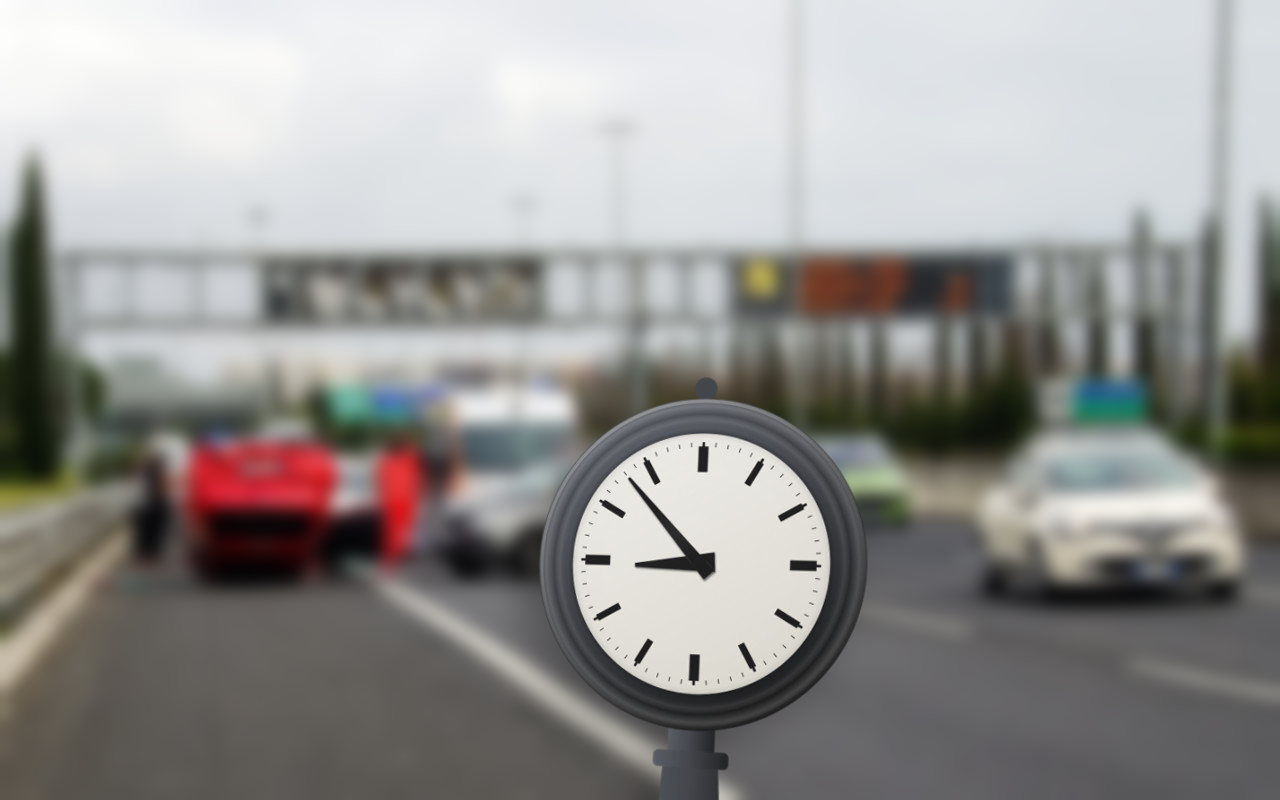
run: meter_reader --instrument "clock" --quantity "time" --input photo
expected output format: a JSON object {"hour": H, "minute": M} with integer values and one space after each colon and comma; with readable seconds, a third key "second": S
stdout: {"hour": 8, "minute": 53}
